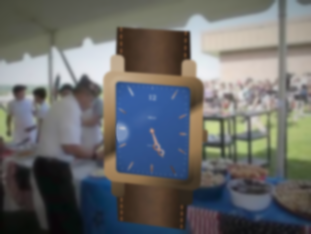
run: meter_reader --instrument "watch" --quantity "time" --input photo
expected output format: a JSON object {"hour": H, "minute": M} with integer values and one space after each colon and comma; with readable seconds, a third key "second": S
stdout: {"hour": 5, "minute": 26}
